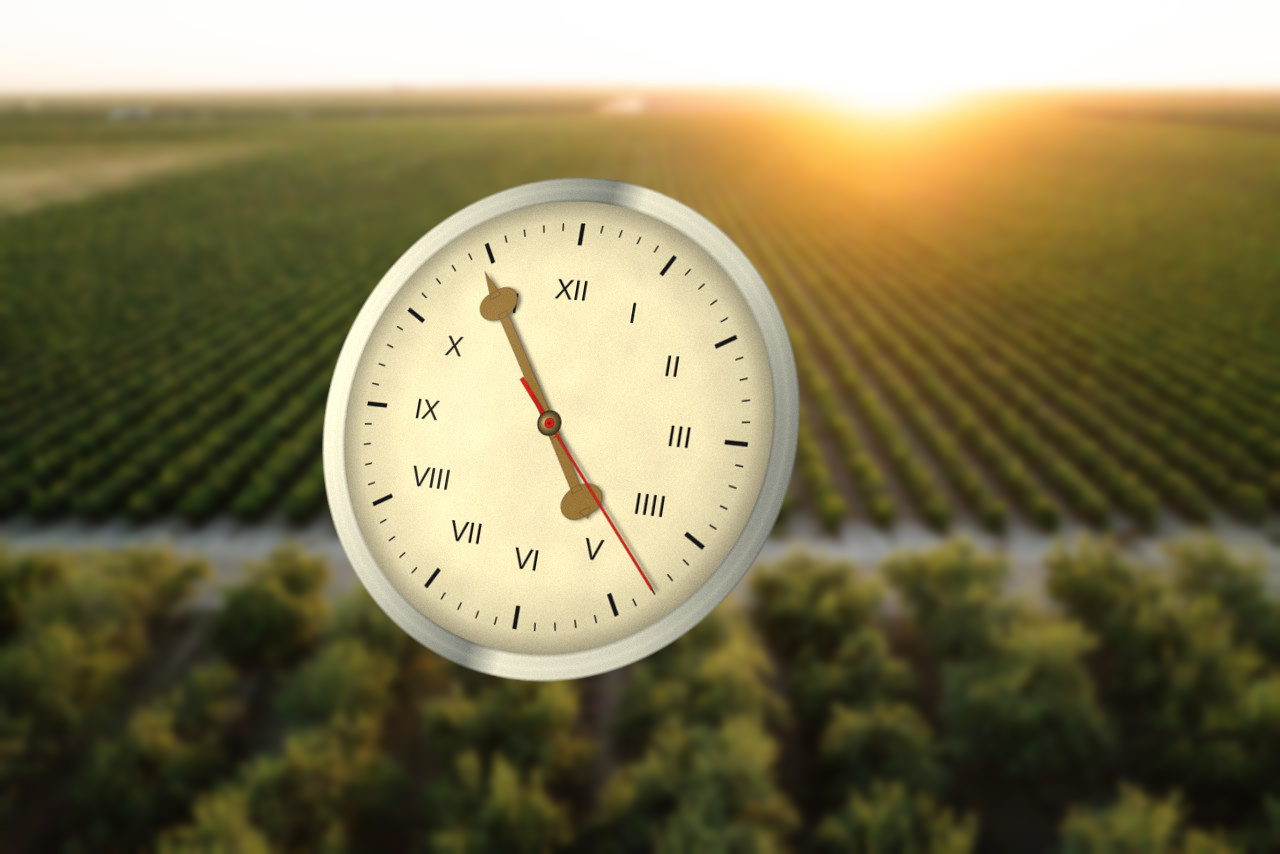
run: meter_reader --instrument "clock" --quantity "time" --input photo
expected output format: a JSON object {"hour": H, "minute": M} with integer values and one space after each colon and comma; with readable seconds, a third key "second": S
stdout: {"hour": 4, "minute": 54, "second": 23}
